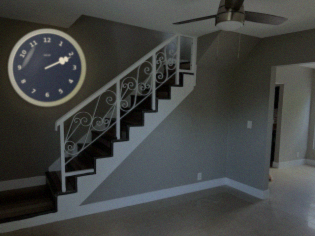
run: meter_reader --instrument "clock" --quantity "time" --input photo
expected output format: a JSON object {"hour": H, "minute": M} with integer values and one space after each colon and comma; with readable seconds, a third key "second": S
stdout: {"hour": 2, "minute": 11}
